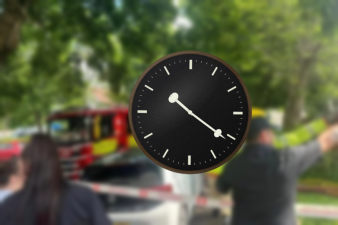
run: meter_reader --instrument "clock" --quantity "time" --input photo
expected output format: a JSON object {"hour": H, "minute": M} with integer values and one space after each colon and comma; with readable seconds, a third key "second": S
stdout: {"hour": 10, "minute": 21}
